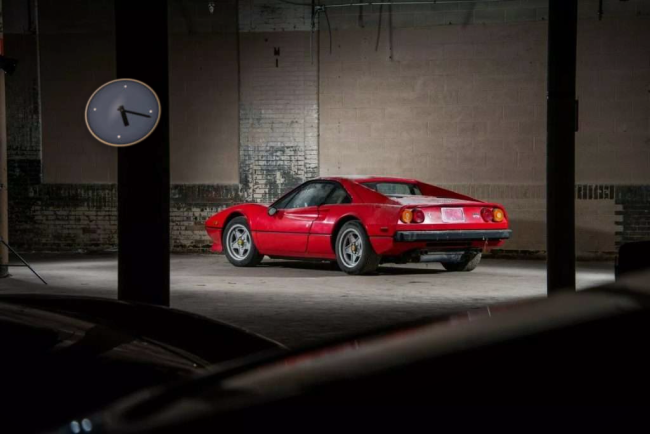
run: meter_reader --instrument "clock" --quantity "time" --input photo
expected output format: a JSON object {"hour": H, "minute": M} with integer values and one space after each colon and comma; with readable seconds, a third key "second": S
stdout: {"hour": 5, "minute": 17}
